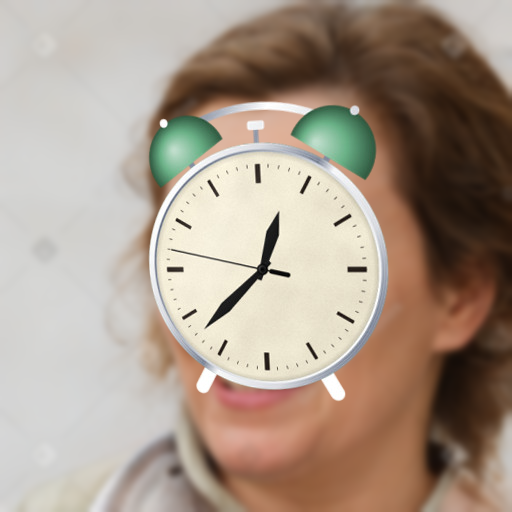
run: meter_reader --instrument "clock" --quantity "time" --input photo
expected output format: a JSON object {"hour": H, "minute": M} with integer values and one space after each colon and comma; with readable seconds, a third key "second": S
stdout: {"hour": 12, "minute": 37, "second": 47}
